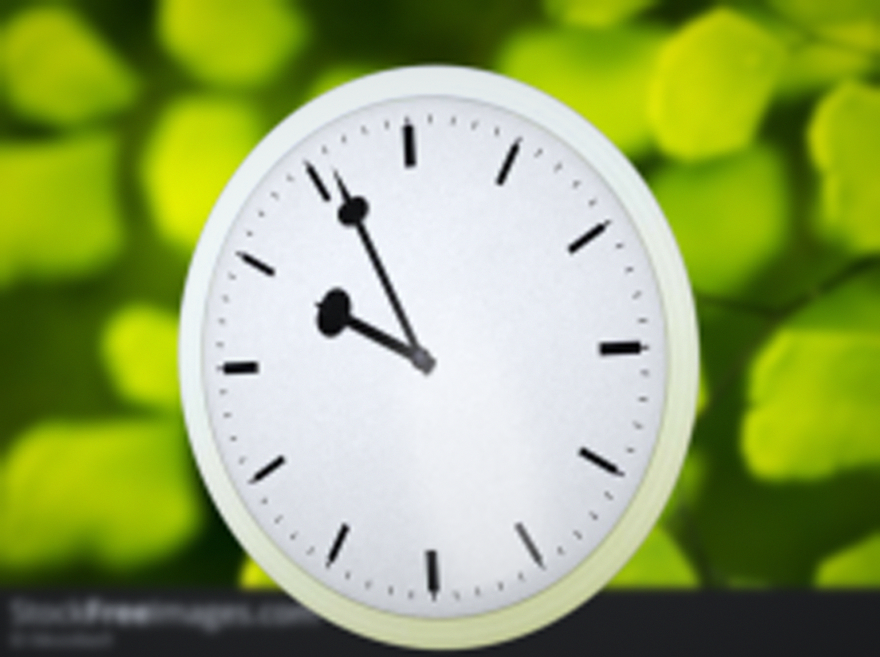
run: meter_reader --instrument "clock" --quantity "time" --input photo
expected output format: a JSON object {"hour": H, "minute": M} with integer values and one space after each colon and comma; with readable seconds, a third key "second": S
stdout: {"hour": 9, "minute": 56}
